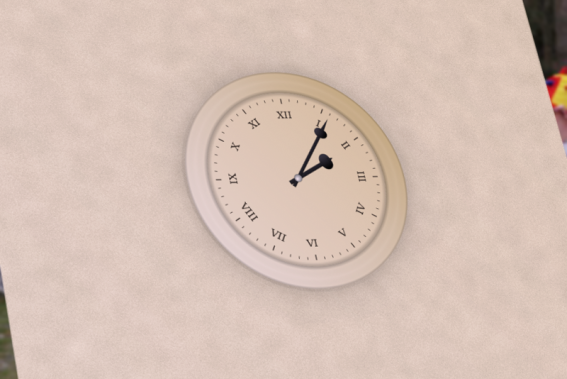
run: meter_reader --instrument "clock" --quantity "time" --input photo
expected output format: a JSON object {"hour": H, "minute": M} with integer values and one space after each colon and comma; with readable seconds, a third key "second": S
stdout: {"hour": 2, "minute": 6}
